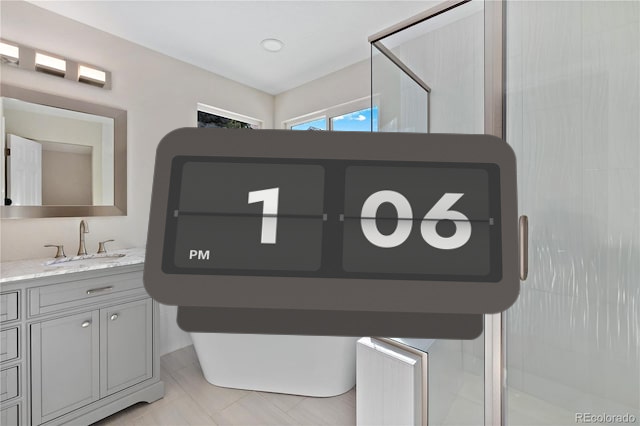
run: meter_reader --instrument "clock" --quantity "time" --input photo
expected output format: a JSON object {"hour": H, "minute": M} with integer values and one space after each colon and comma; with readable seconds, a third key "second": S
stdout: {"hour": 1, "minute": 6}
